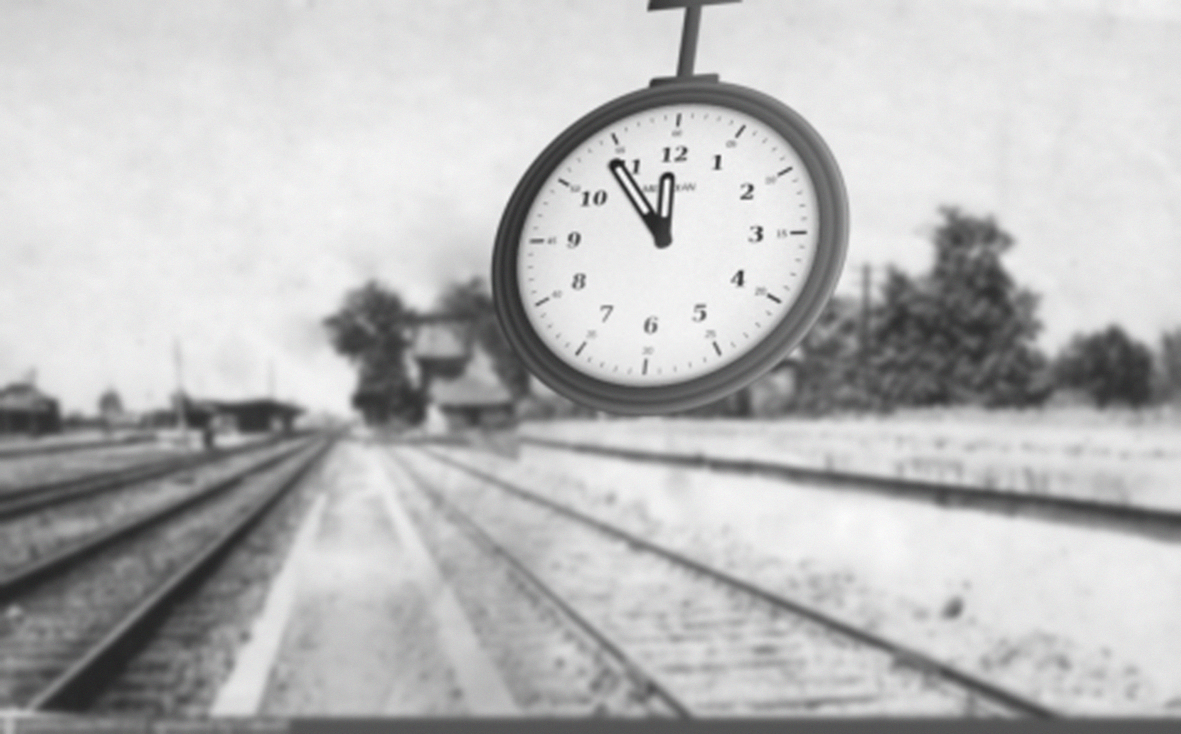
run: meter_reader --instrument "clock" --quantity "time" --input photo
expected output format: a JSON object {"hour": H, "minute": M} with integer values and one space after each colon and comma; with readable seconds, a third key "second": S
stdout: {"hour": 11, "minute": 54}
